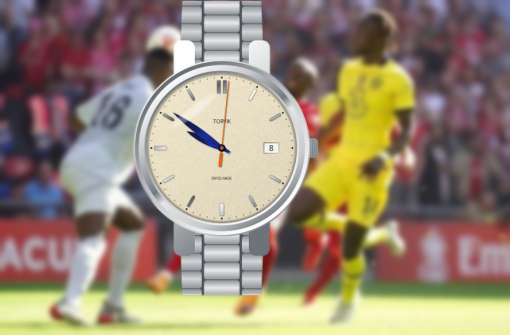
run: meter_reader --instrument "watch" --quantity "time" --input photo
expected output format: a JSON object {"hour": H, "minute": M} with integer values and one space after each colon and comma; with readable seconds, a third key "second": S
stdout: {"hour": 9, "minute": 51, "second": 1}
